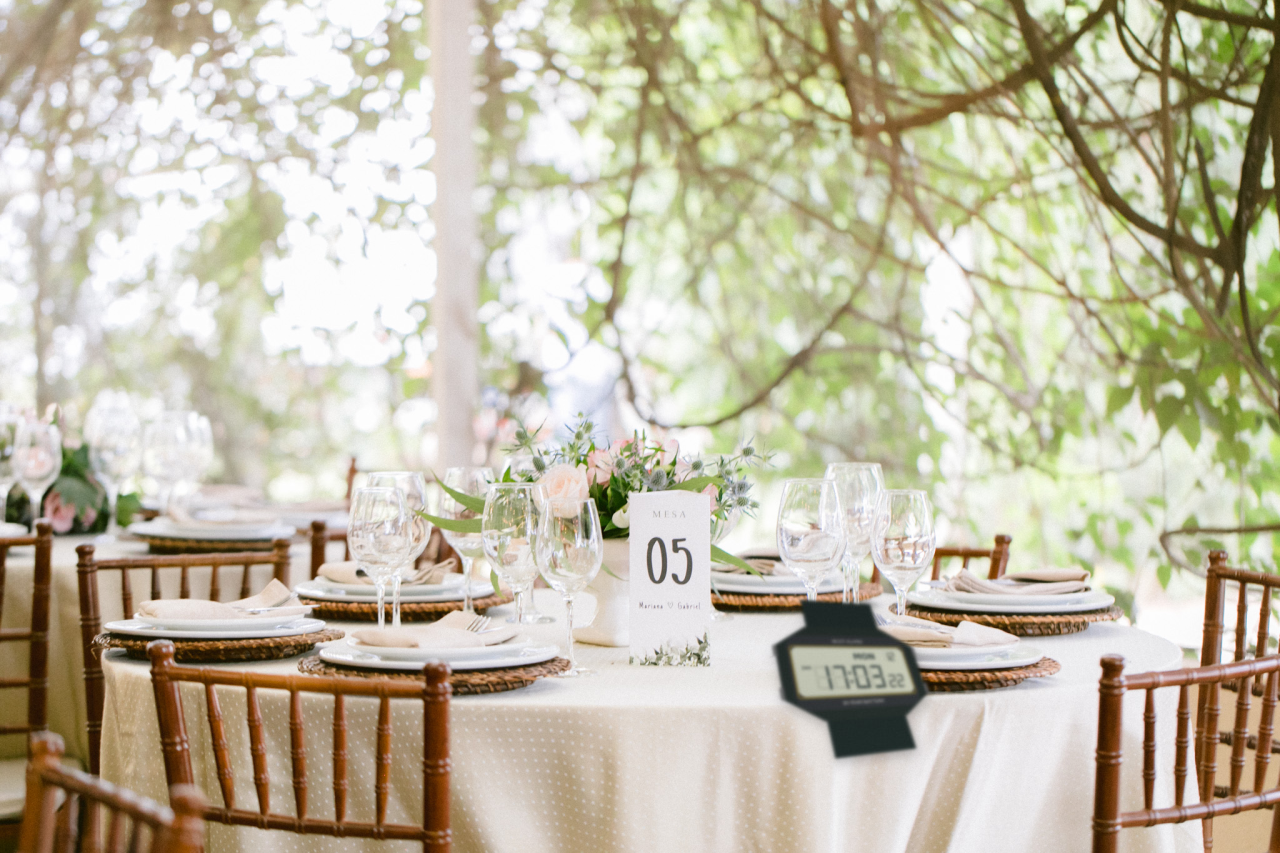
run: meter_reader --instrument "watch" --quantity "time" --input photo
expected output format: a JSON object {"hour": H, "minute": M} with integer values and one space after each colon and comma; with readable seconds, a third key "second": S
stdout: {"hour": 17, "minute": 3, "second": 22}
